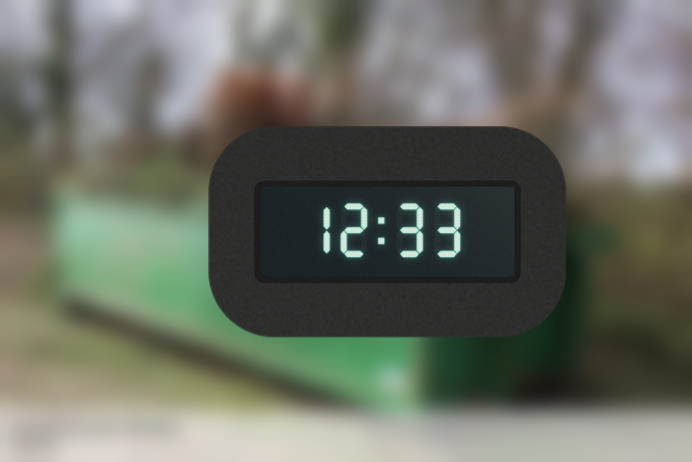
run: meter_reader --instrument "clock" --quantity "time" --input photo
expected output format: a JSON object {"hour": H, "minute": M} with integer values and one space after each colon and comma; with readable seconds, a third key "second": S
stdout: {"hour": 12, "minute": 33}
